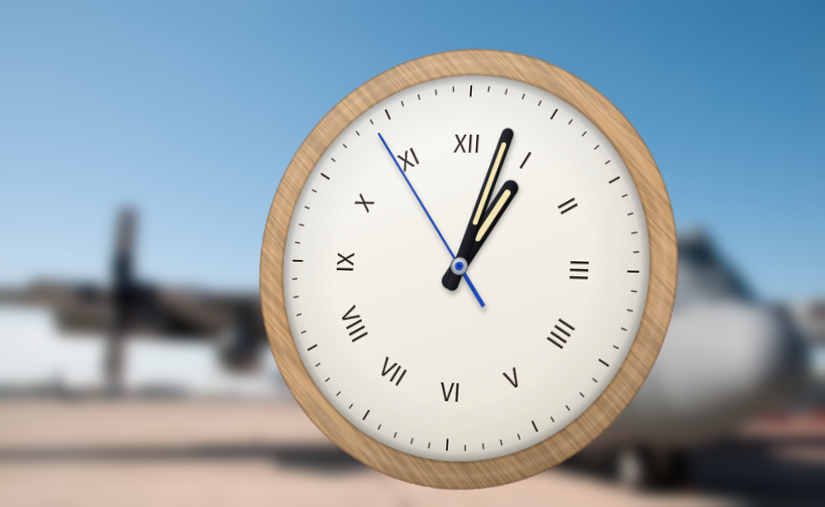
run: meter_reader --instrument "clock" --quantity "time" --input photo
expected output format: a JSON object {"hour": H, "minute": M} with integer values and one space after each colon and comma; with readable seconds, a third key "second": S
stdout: {"hour": 1, "minute": 2, "second": 54}
